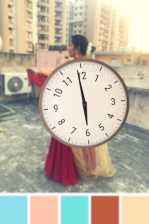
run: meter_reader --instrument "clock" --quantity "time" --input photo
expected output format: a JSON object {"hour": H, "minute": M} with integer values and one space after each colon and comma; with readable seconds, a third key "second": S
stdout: {"hour": 5, "minute": 59}
